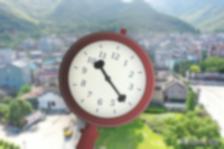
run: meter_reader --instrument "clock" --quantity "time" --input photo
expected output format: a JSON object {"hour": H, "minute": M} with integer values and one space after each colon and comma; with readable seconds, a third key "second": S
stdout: {"hour": 10, "minute": 21}
